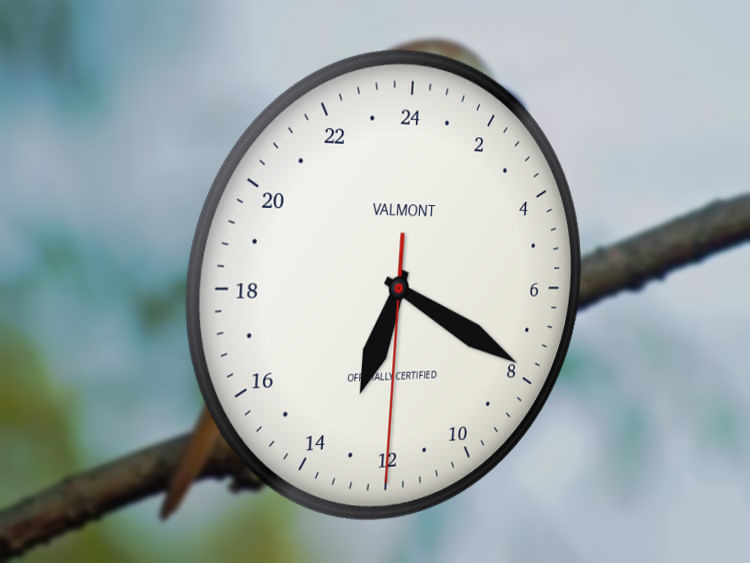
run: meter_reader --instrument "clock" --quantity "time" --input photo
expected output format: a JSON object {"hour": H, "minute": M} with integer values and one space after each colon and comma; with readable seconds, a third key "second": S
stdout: {"hour": 13, "minute": 19, "second": 30}
